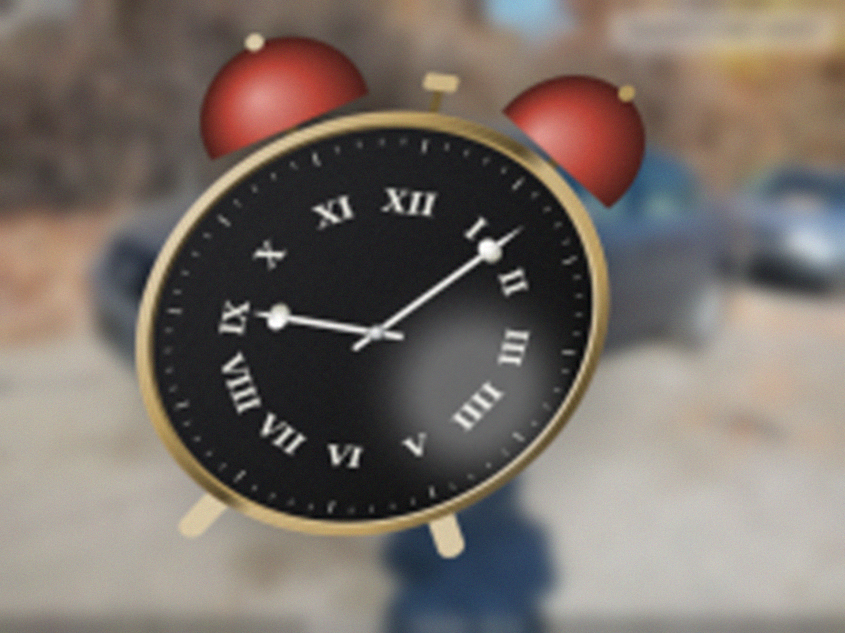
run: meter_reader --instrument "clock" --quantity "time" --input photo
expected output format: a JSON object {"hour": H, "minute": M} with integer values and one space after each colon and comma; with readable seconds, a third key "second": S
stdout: {"hour": 9, "minute": 7}
